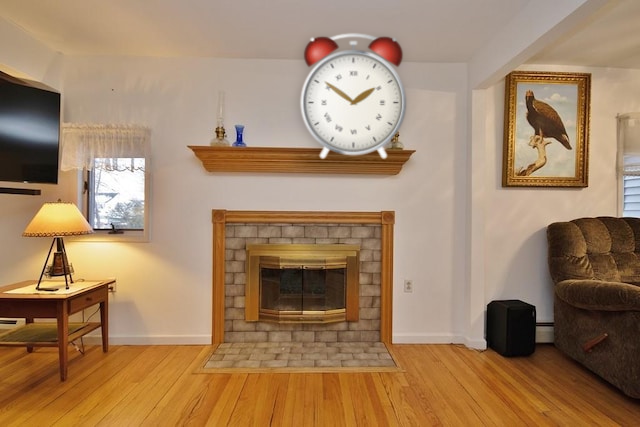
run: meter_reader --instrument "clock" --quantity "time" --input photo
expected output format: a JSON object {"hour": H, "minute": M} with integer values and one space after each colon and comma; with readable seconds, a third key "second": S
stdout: {"hour": 1, "minute": 51}
